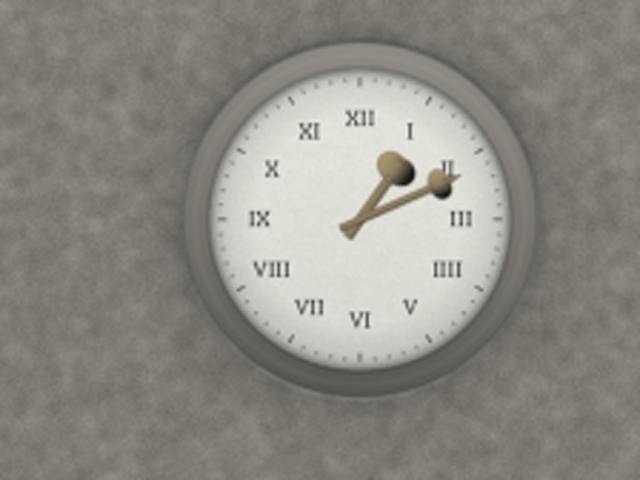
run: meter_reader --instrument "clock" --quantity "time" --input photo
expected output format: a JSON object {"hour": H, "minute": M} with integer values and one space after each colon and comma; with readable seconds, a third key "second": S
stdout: {"hour": 1, "minute": 11}
